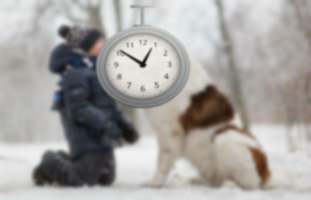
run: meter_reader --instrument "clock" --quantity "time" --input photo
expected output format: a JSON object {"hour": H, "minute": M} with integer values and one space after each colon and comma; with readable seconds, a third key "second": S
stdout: {"hour": 12, "minute": 51}
